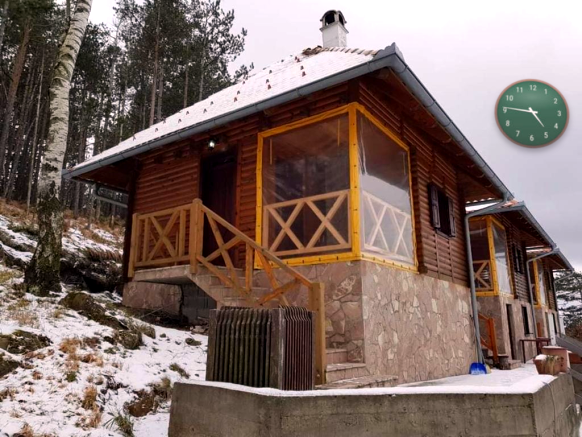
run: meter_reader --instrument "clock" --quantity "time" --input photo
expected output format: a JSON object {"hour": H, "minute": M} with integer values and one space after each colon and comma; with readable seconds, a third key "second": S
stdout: {"hour": 4, "minute": 46}
